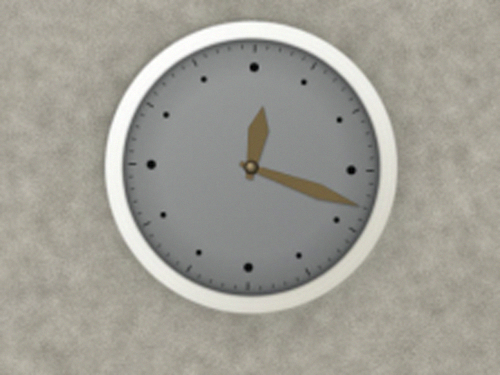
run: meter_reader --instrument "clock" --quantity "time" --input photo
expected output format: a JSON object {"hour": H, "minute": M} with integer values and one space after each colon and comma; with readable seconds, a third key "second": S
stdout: {"hour": 12, "minute": 18}
